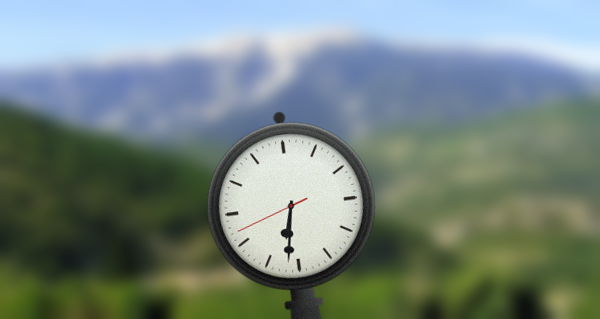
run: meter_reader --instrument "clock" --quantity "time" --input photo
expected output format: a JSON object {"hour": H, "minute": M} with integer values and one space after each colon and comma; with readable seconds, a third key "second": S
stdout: {"hour": 6, "minute": 31, "second": 42}
